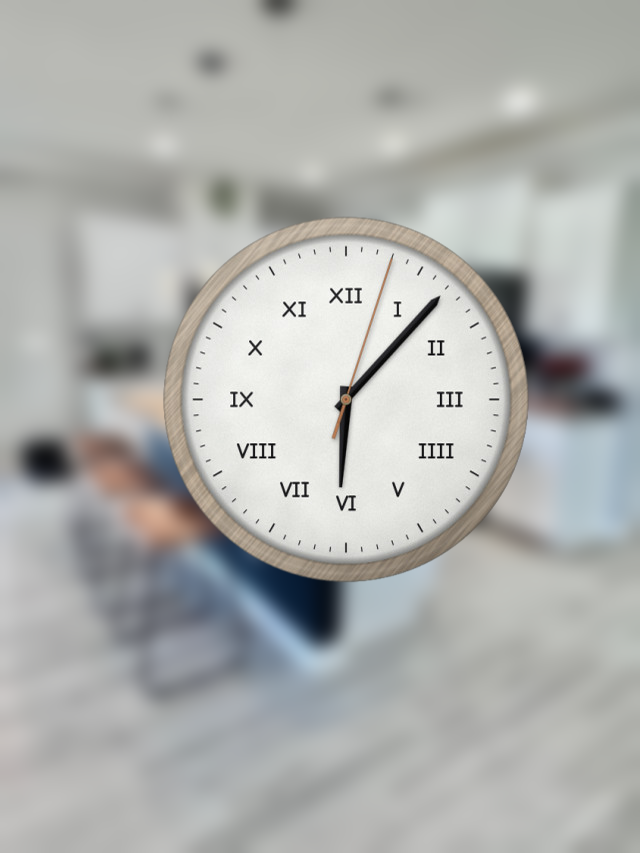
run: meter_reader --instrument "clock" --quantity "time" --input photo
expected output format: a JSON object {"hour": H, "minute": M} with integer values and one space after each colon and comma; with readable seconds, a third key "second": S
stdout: {"hour": 6, "minute": 7, "second": 3}
